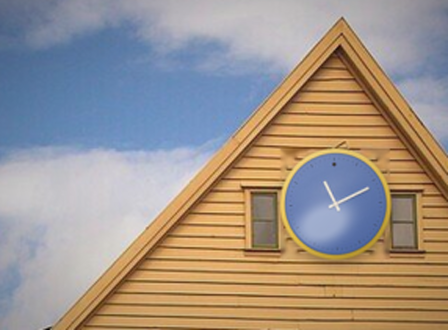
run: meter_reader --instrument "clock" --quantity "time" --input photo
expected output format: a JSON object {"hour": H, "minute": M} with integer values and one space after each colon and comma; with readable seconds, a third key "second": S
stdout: {"hour": 11, "minute": 11}
